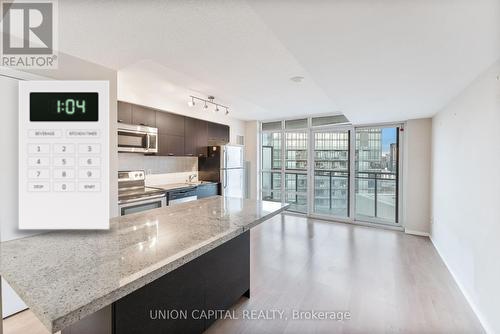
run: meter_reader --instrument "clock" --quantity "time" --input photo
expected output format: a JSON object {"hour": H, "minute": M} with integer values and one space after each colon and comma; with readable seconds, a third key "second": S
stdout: {"hour": 1, "minute": 4}
